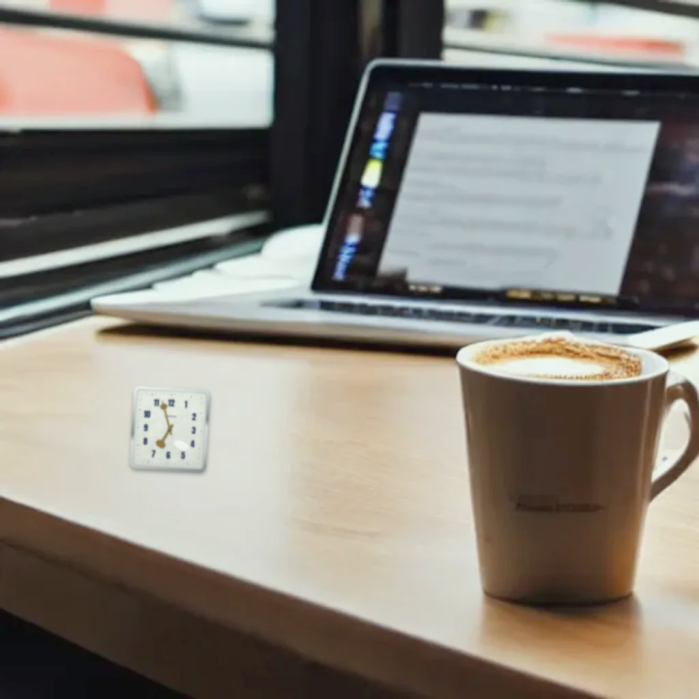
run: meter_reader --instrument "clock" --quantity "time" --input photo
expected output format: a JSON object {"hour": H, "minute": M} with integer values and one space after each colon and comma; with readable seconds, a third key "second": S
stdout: {"hour": 6, "minute": 57}
